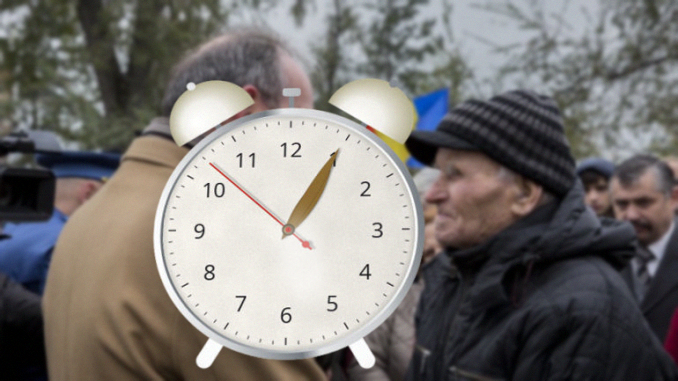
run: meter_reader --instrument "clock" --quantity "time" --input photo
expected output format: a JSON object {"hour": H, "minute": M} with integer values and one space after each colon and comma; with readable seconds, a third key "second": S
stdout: {"hour": 1, "minute": 4, "second": 52}
